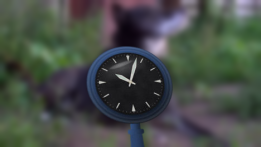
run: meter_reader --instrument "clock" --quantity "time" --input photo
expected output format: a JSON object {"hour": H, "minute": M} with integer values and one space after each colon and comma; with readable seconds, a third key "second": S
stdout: {"hour": 10, "minute": 3}
